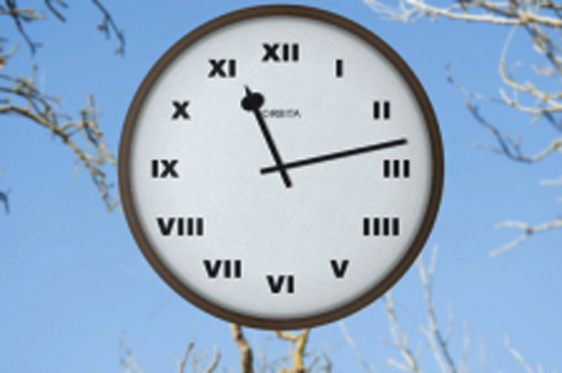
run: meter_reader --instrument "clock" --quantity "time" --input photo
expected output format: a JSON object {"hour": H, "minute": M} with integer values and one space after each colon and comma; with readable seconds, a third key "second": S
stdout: {"hour": 11, "minute": 13}
